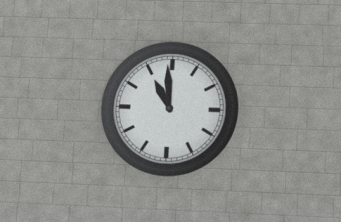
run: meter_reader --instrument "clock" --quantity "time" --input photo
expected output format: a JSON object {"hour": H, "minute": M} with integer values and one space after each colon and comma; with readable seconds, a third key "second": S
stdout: {"hour": 10, "minute": 59}
